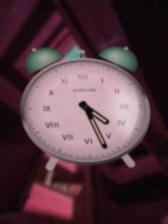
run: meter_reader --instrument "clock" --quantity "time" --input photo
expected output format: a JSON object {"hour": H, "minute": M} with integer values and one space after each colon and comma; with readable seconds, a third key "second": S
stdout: {"hour": 4, "minute": 27}
